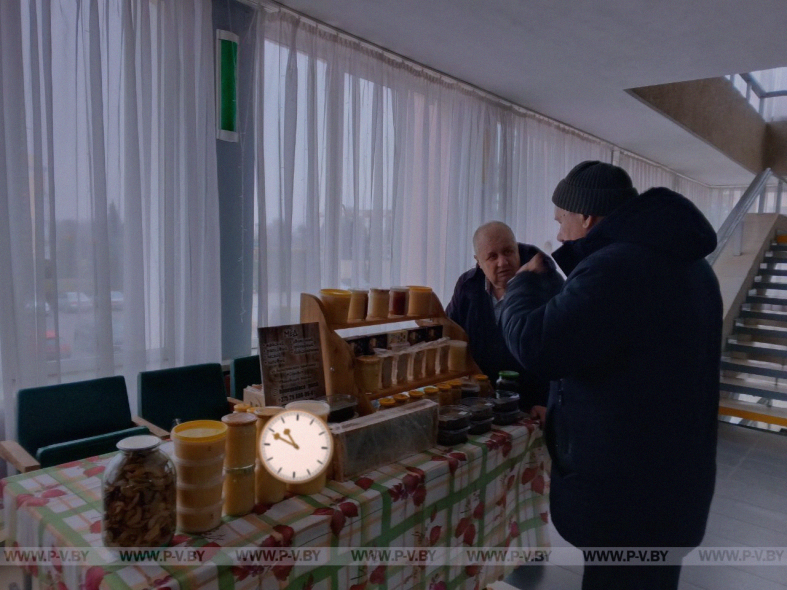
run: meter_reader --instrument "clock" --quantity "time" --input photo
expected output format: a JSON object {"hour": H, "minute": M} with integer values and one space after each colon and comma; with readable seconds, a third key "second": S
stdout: {"hour": 10, "minute": 49}
